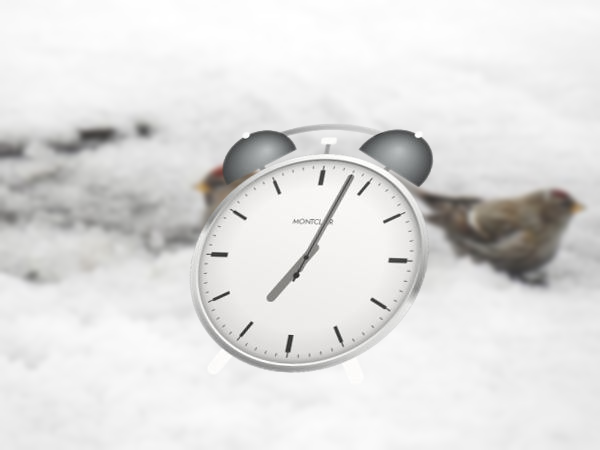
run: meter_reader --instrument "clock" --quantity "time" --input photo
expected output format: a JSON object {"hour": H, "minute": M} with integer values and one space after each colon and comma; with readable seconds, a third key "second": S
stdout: {"hour": 7, "minute": 3, "second": 3}
